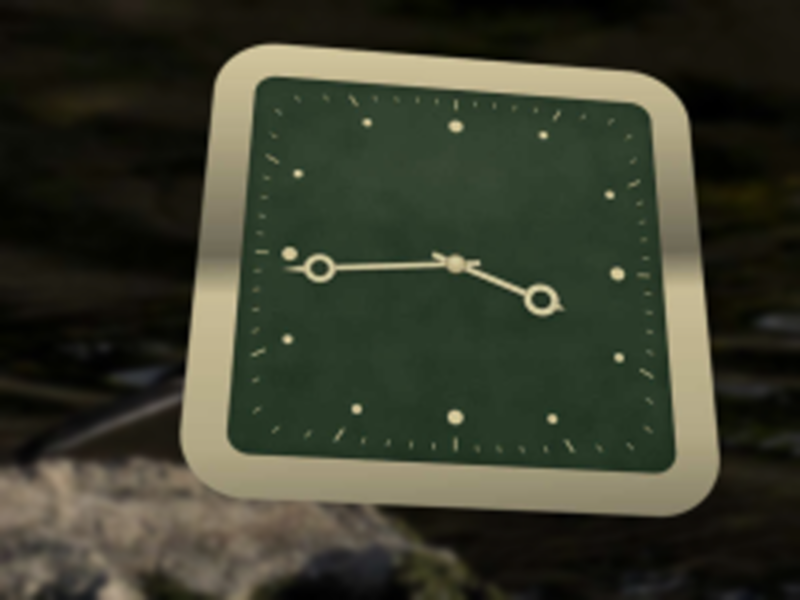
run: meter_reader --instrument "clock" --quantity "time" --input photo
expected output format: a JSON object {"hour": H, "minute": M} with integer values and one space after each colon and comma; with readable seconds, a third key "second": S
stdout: {"hour": 3, "minute": 44}
